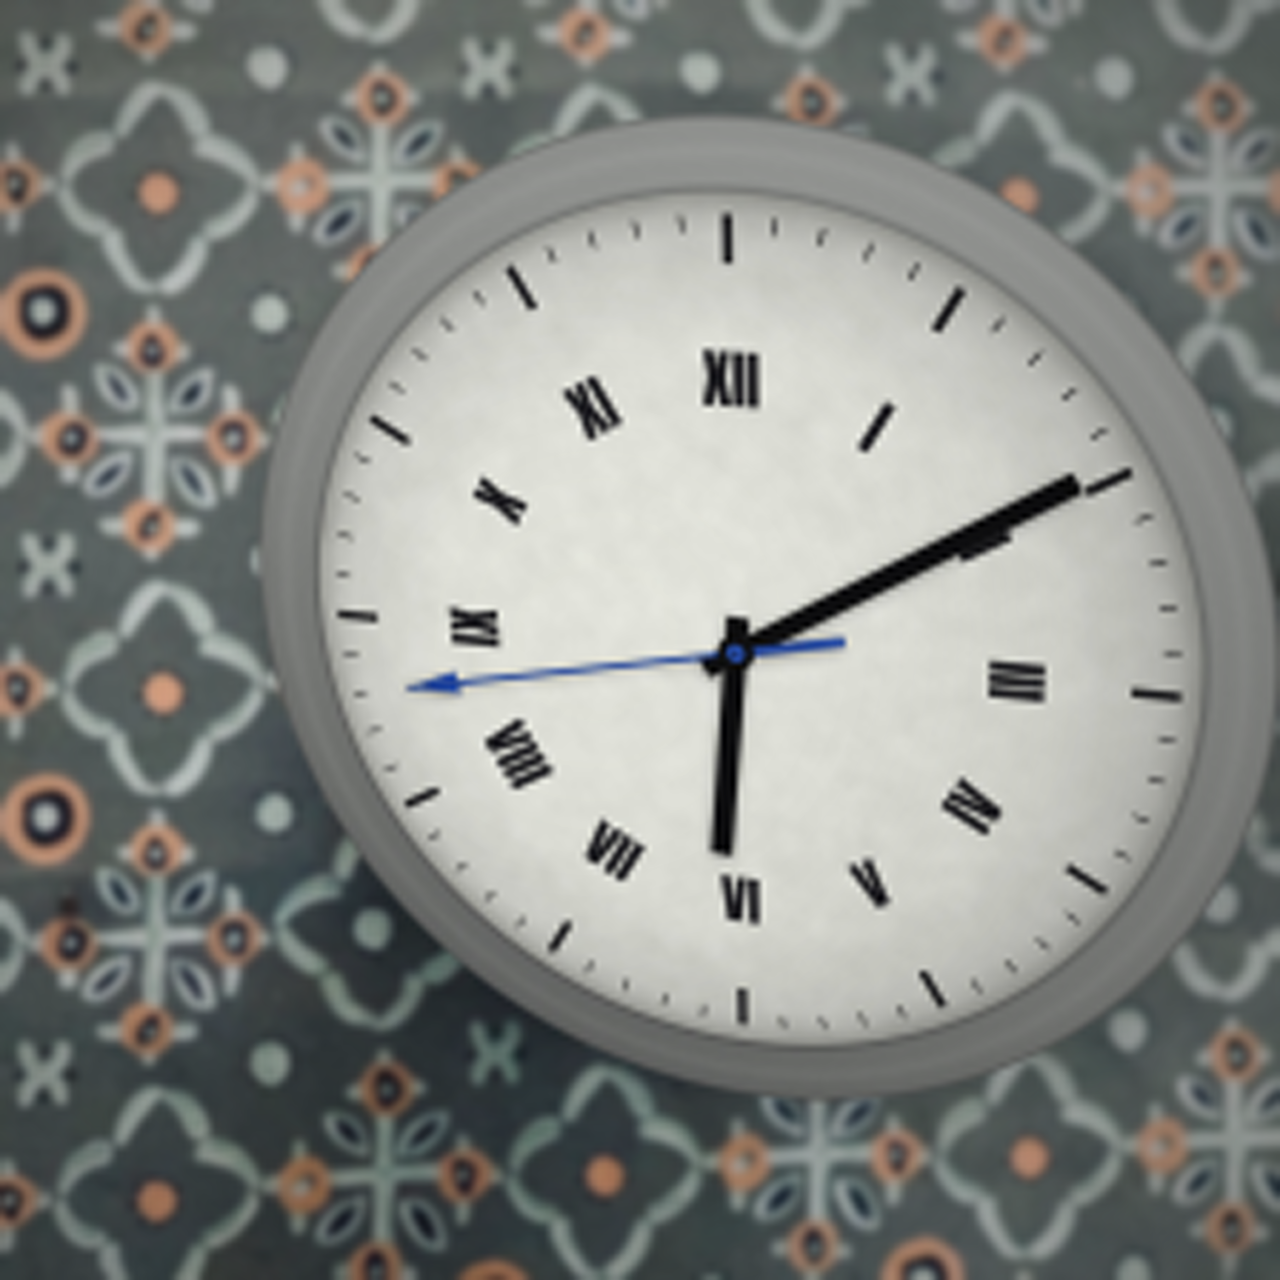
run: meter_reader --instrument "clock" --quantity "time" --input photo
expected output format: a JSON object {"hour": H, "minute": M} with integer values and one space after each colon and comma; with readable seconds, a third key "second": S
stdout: {"hour": 6, "minute": 9, "second": 43}
